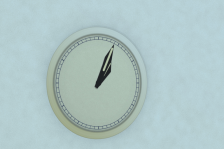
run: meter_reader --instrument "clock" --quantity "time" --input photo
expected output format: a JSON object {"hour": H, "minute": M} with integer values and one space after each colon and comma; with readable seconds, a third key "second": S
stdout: {"hour": 1, "minute": 4}
